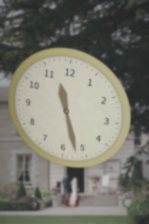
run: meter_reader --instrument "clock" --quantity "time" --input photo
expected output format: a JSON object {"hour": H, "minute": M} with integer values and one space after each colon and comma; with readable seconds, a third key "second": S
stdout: {"hour": 11, "minute": 27}
